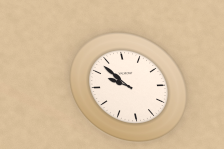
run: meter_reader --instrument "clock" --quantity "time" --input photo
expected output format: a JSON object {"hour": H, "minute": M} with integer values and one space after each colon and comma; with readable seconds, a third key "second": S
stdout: {"hour": 9, "minute": 53}
